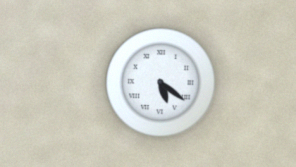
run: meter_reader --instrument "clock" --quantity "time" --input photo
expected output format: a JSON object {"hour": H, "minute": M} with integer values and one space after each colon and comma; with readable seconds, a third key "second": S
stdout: {"hour": 5, "minute": 21}
